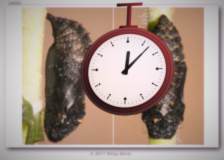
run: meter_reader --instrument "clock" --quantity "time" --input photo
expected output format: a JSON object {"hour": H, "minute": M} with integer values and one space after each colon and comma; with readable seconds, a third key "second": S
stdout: {"hour": 12, "minute": 7}
